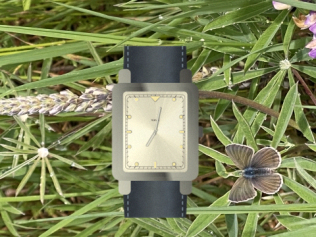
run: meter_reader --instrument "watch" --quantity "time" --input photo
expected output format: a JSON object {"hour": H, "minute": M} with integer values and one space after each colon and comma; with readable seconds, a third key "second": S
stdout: {"hour": 7, "minute": 2}
